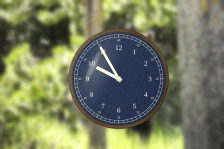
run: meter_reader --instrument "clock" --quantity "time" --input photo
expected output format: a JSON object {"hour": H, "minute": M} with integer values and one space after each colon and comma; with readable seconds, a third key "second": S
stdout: {"hour": 9, "minute": 55}
